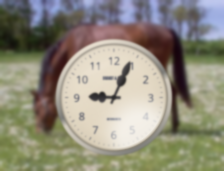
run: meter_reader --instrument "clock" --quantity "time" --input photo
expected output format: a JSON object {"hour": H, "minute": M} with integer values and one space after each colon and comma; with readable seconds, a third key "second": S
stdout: {"hour": 9, "minute": 4}
